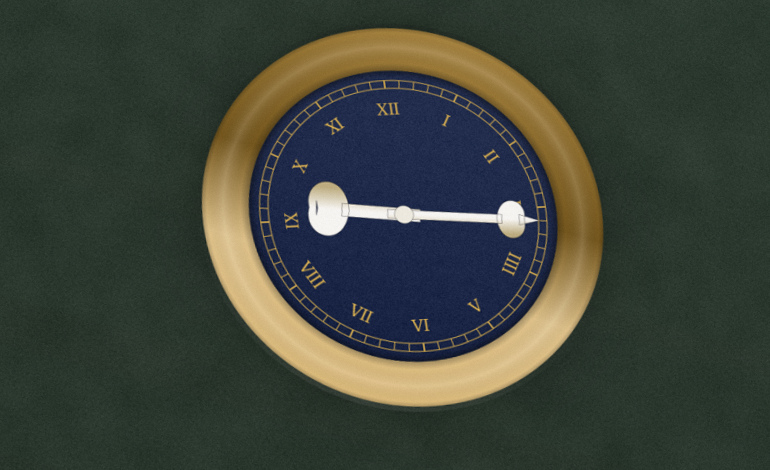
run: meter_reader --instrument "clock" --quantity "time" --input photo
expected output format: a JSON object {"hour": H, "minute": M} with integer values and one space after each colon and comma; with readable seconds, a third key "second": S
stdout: {"hour": 9, "minute": 16}
